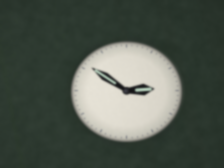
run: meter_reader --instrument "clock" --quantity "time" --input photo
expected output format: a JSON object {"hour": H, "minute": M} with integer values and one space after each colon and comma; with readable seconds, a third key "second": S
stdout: {"hour": 2, "minute": 51}
